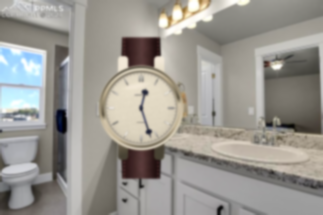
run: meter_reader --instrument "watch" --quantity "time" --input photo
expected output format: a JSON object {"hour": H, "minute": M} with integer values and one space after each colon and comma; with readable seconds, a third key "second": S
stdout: {"hour": 12, "minute": 27}
